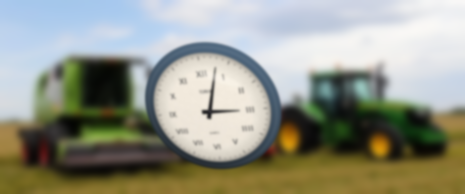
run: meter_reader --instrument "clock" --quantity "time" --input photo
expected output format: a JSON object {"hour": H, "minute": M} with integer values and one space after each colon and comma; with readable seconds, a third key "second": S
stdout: {"hour": 3, "minute": 3}
